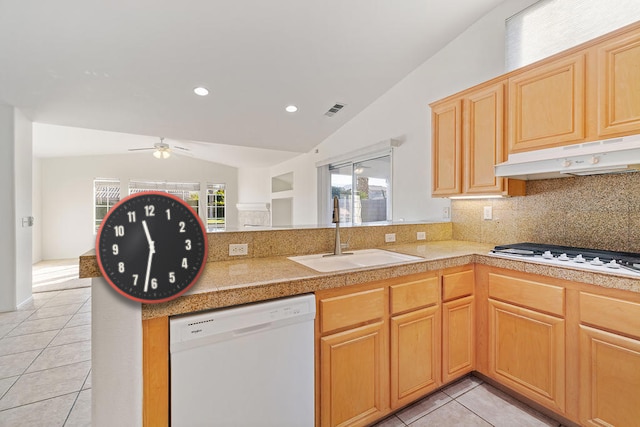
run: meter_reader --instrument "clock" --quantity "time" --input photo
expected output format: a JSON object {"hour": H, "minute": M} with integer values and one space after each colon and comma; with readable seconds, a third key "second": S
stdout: {"hour": 11, "minute": 32}
